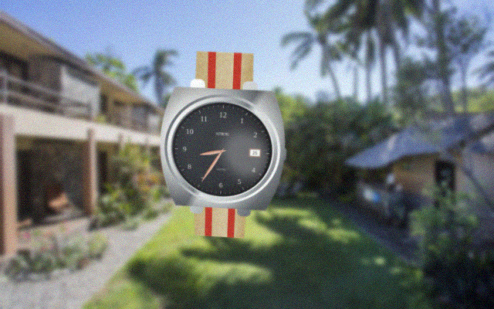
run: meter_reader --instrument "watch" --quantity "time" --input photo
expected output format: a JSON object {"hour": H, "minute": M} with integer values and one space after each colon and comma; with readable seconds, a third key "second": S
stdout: {"hour": 8, "minute": 35}
